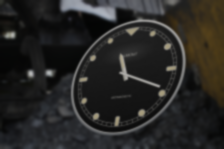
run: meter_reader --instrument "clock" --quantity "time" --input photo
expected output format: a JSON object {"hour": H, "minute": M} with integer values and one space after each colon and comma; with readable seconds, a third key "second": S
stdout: {"hour": 11, "minute": 19}
